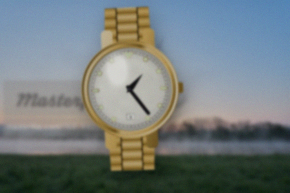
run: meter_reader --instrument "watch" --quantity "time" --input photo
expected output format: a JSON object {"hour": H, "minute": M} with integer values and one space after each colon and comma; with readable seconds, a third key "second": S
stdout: {"hour": 1, "minute": 24}
